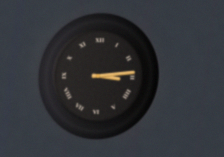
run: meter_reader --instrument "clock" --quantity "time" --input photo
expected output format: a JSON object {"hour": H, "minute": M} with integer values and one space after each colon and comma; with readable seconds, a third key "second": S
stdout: {"hour": 3, "minute": 14}
